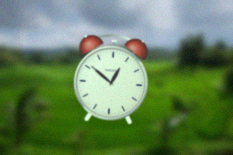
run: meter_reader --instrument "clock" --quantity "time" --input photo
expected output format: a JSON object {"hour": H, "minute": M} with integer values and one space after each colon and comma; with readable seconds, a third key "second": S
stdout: {"hour": 12, "minute": 51}
